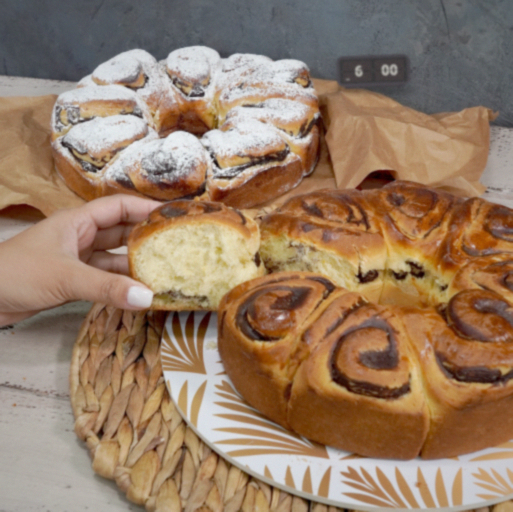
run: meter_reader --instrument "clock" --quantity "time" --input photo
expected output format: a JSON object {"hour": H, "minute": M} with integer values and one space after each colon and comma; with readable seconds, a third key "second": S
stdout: {"hour": 6, "minute": 0}
